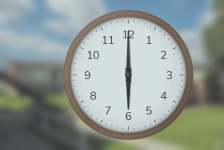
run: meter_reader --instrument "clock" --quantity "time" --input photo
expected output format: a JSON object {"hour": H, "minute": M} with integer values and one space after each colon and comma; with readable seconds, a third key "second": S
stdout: {"hour": 6, "minute": 0}
